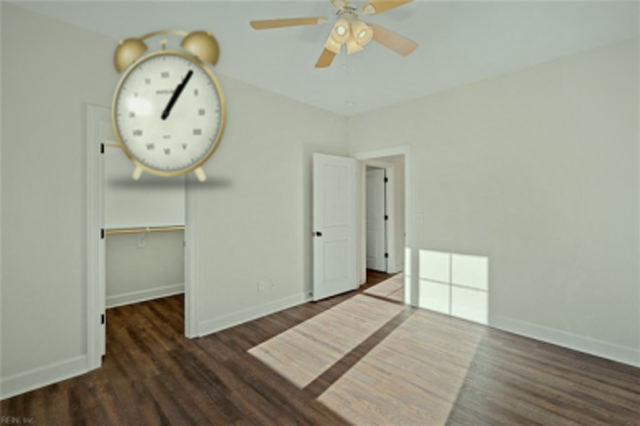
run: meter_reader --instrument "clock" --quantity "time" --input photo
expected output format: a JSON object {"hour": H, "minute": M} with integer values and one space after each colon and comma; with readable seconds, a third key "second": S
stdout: {"hour": 1, "minute": 6}
